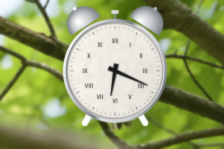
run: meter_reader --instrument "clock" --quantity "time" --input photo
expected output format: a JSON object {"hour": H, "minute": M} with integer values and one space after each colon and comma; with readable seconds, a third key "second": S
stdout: {"hour": 6, "minute": 19}
